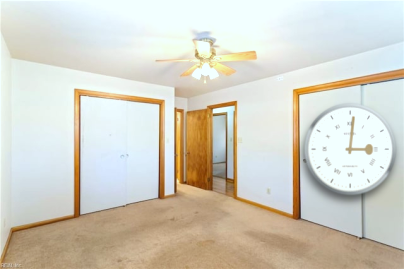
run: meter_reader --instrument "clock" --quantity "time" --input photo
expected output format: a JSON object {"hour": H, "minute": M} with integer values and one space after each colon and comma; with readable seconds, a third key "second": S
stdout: {"hour": 3, "minute": 1}
